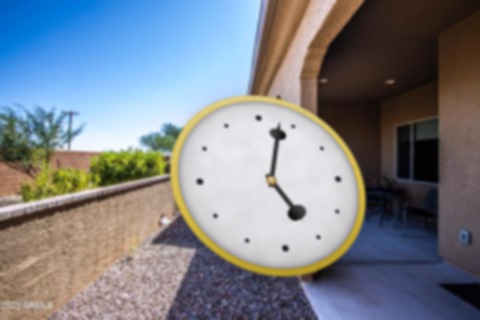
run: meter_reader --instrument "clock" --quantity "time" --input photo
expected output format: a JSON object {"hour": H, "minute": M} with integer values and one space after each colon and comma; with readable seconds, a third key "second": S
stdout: {"hour": 5, "minute": 3}
